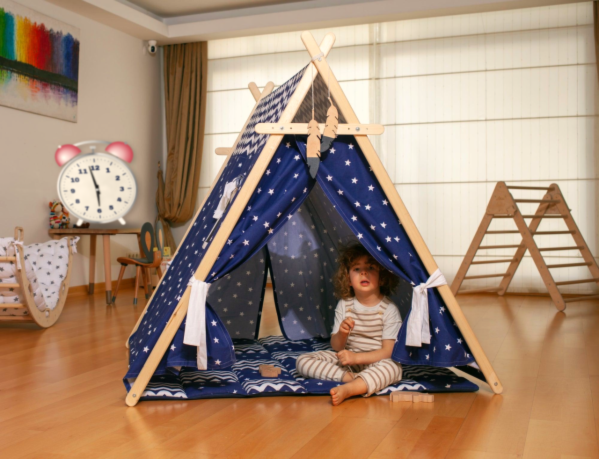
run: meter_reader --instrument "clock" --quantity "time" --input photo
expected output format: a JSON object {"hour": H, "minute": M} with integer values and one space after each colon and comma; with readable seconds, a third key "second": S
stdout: {"hour": 5, "minute": 58}
